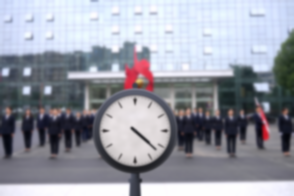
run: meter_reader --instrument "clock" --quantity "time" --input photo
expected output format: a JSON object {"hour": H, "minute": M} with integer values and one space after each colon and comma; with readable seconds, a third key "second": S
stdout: {"hour": 4, "minute": 22}
